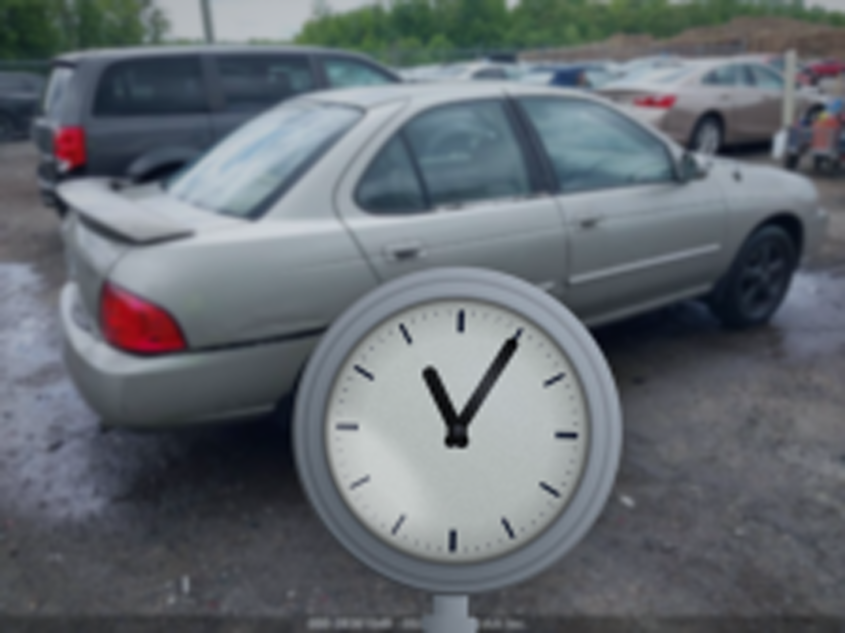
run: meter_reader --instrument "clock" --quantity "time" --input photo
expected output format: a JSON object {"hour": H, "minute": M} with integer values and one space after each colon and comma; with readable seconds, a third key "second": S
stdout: {"hour": 11, "minute": 5}
